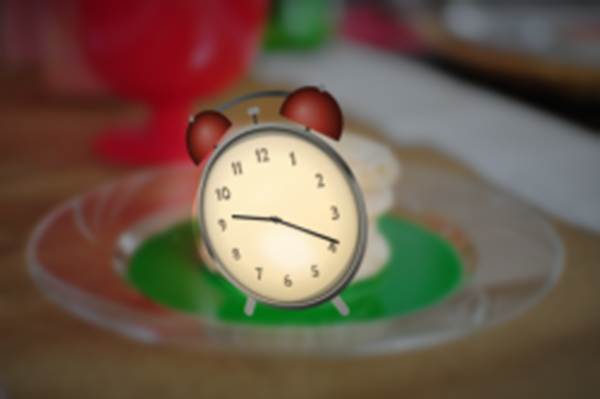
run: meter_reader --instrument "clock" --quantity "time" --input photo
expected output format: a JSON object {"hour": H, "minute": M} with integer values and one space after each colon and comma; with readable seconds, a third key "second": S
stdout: {"hour": 9, "minute": 19}
